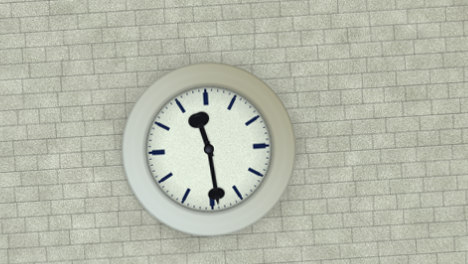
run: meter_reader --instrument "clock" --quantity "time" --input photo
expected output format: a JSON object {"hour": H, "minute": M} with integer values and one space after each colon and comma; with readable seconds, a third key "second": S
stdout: {"hour": 11, "minute": 29}
